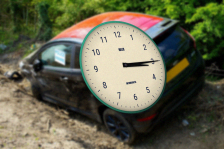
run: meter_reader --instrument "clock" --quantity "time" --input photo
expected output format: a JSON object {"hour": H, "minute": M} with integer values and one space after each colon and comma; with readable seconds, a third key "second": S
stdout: {"hour": 3, "minute": 15}
